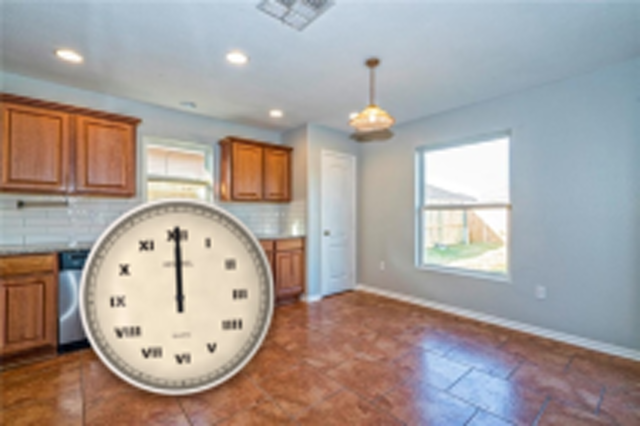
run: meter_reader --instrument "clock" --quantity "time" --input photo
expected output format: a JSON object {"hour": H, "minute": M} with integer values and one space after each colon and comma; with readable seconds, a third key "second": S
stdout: {"hour": 12, "minute": 0}
